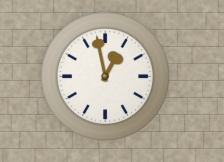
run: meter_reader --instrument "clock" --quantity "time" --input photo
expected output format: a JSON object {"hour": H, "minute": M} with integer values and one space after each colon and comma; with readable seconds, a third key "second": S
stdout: {"hour": 12, "minute": 58}
